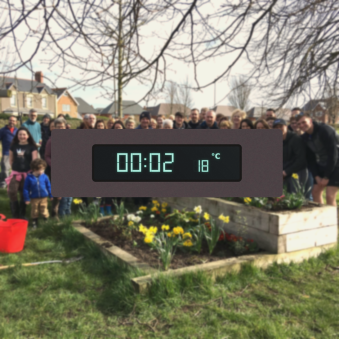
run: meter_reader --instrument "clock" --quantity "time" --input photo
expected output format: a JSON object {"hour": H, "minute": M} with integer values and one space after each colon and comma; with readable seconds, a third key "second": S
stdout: {"hour": 0, "minute": 2}
